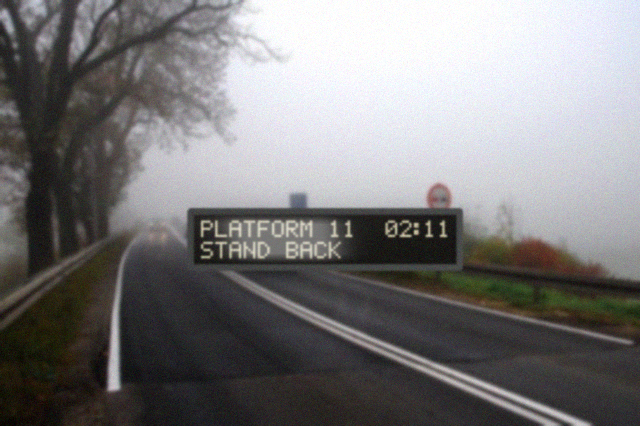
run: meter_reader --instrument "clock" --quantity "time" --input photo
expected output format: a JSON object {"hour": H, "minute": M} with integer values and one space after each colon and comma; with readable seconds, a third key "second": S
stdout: {"hour": 2, "minute": 11}
